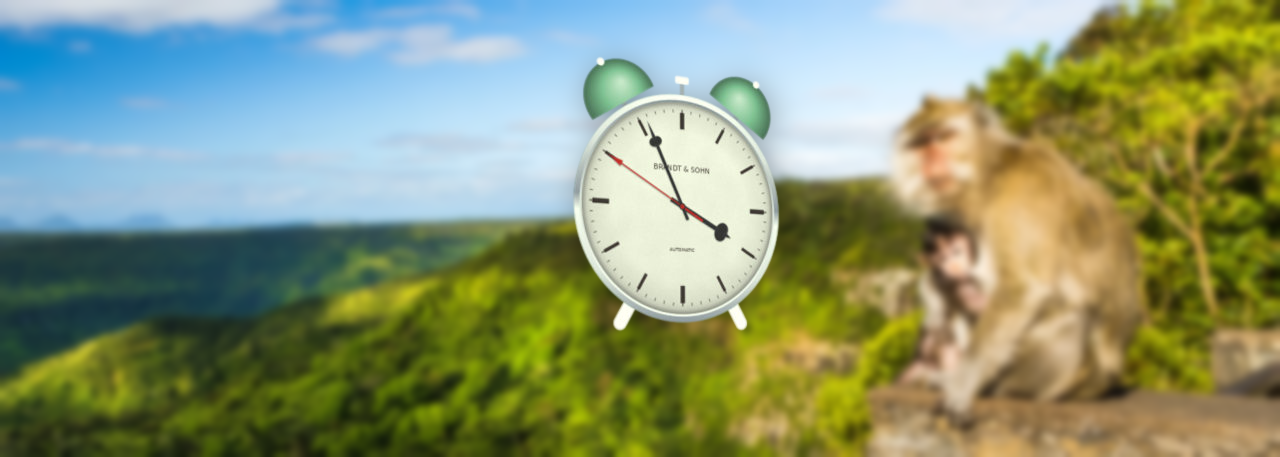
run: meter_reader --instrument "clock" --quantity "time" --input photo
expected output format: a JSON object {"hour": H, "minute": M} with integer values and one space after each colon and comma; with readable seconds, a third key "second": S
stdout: {"hour": 3, "minute": 55, "second": 50}
